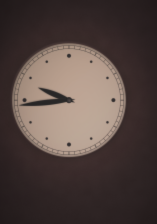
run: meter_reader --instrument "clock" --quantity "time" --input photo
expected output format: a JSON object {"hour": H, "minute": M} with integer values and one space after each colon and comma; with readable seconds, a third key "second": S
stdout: {"hour": 9, "minute": 44}
